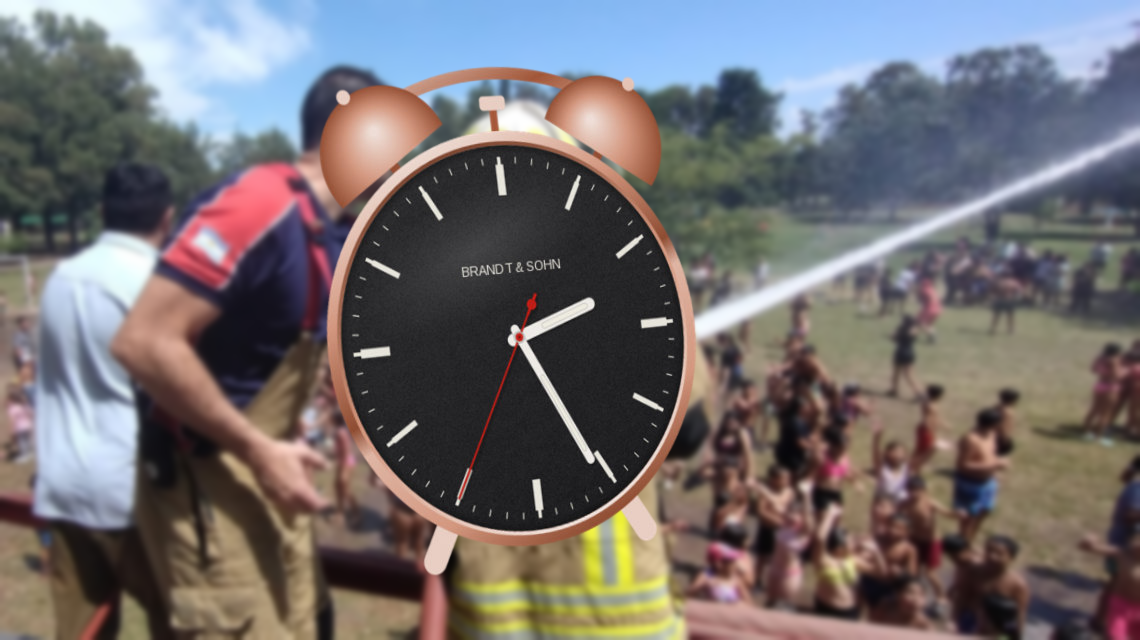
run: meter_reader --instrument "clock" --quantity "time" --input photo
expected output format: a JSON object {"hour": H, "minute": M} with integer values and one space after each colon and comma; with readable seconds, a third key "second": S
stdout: {"hour": 2, "minute": 25, "second": 35}
